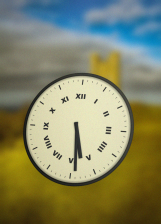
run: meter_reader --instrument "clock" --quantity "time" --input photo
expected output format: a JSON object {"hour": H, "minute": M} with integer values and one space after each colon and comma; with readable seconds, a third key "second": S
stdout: {"hour": 5, "minute": 29}
